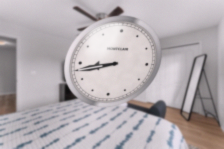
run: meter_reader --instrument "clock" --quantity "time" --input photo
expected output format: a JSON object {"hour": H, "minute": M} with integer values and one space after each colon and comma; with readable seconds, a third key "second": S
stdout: {"hour": 8, "minute": 43}
